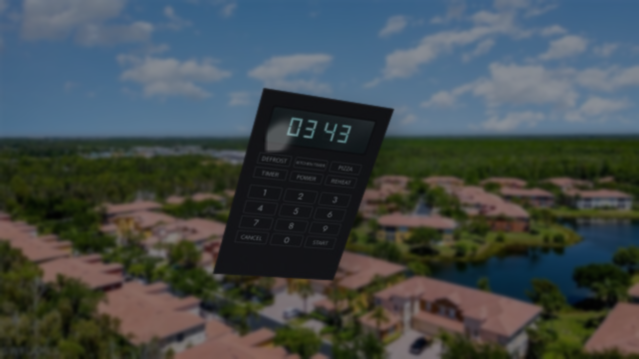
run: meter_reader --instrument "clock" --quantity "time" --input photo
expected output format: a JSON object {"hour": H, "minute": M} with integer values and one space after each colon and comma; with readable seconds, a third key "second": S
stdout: {"hour": 3, "minute": 43}
